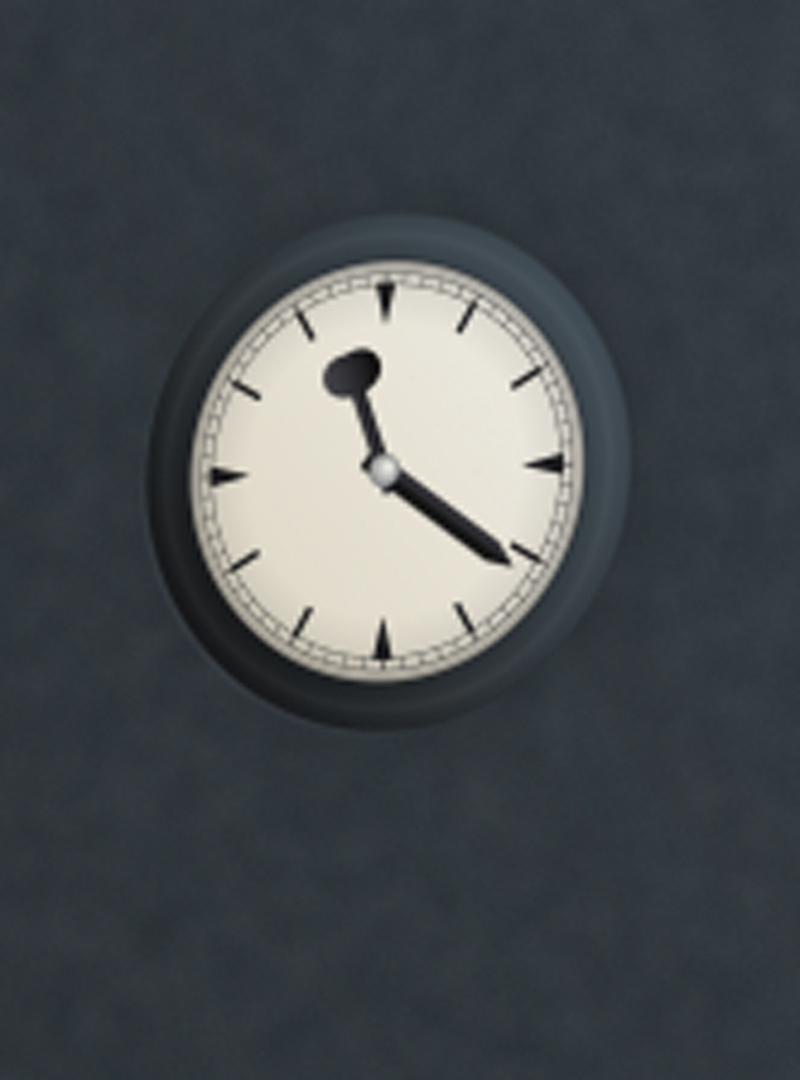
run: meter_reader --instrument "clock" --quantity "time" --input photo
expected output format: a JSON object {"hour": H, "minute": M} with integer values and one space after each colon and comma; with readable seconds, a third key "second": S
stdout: {"hour": 11, "minute": 21}
